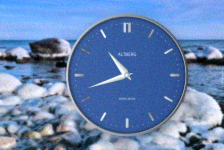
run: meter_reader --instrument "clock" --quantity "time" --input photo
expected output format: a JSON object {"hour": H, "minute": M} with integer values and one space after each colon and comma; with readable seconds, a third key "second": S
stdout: {"hour": 10, "minute": 42}
